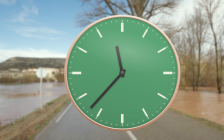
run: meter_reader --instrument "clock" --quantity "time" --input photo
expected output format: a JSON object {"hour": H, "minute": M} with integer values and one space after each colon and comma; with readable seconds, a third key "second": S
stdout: {"hour": 11, "minute": 37}
